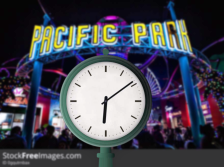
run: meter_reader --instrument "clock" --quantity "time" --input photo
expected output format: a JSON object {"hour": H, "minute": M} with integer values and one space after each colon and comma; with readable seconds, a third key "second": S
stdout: {"hour": 6, "minute": 9}
